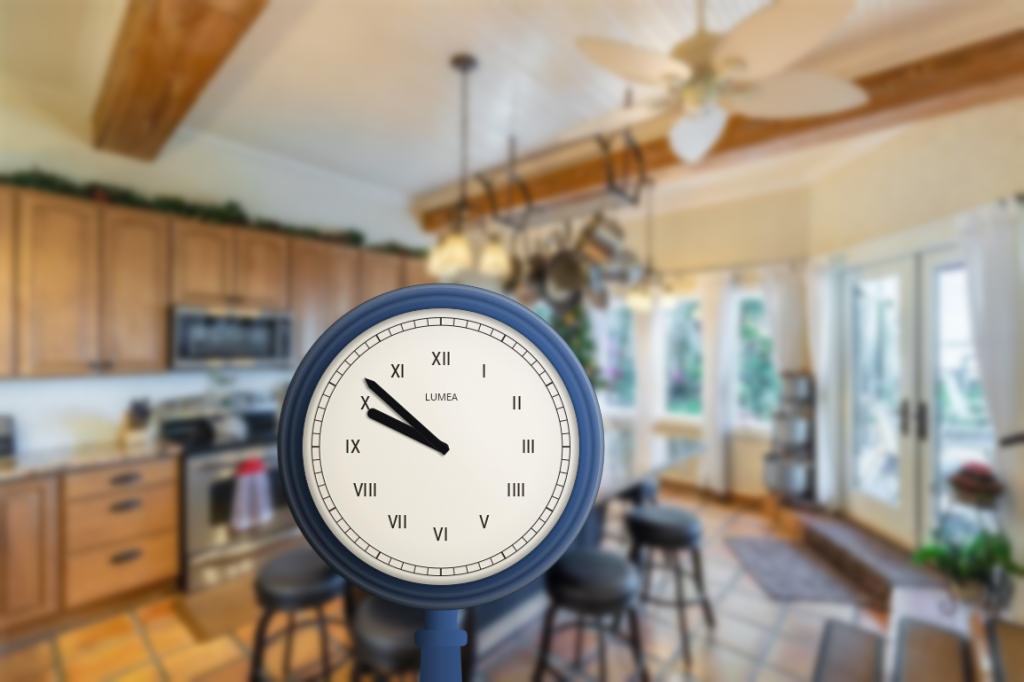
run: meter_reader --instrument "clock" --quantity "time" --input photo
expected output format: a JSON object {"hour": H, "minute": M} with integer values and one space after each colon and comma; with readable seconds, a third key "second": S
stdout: {"hour": 9, "minute": 52}
